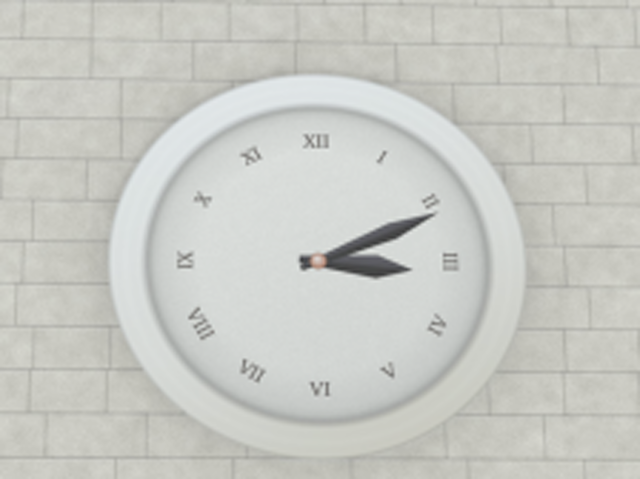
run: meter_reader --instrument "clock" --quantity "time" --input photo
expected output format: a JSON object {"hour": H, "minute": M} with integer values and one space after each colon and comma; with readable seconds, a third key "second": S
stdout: {"hour": 3, "minute": 11}
